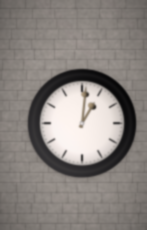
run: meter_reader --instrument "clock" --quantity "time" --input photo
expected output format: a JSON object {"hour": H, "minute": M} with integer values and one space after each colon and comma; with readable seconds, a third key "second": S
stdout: {"hour": 1, "minute": 1}
